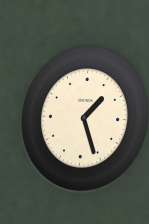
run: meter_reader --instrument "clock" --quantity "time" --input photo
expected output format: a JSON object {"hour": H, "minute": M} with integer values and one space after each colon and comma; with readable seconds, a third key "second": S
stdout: {"hour": 1, "minute": 26}
